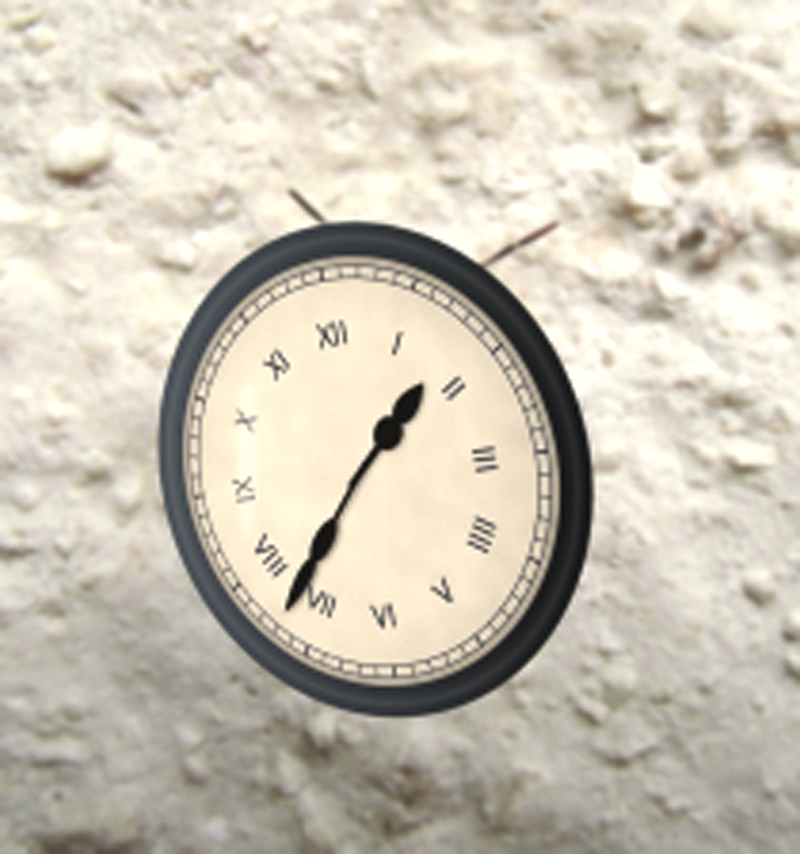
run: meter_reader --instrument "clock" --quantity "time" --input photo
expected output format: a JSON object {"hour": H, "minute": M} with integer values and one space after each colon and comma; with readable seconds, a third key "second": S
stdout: {"hour": 1, "minute": 37}
